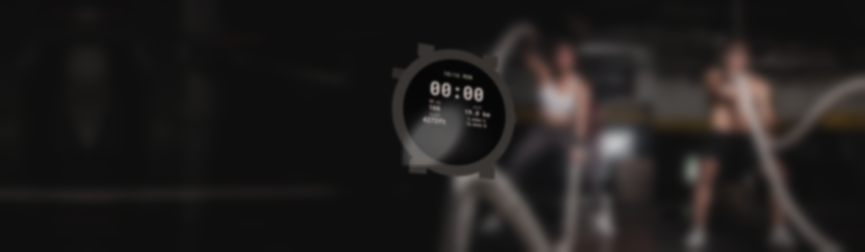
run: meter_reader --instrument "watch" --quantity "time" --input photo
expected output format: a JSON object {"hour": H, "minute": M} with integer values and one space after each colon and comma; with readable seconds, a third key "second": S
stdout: {"hour": 0, "minute": 0}
